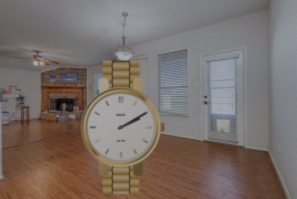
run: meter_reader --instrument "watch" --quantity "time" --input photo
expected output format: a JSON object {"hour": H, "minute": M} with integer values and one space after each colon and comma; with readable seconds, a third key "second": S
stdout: {"hour": 2, "minute": 10}
